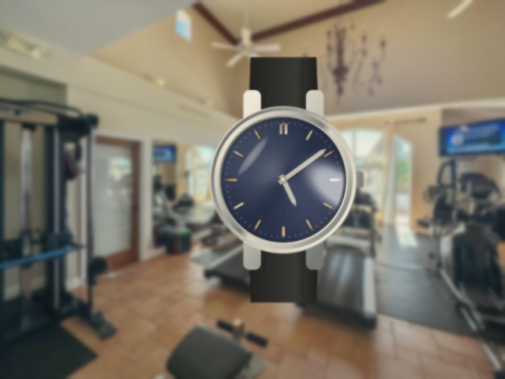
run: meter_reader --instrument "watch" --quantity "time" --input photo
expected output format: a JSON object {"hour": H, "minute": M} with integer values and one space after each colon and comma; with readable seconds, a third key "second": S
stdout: {"hour": 5, "minute": 9}
